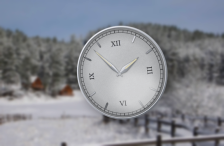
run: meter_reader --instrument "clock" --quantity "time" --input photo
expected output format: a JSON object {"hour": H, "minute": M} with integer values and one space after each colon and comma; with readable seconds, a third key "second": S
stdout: {"hour": 1, "minute": 53}
